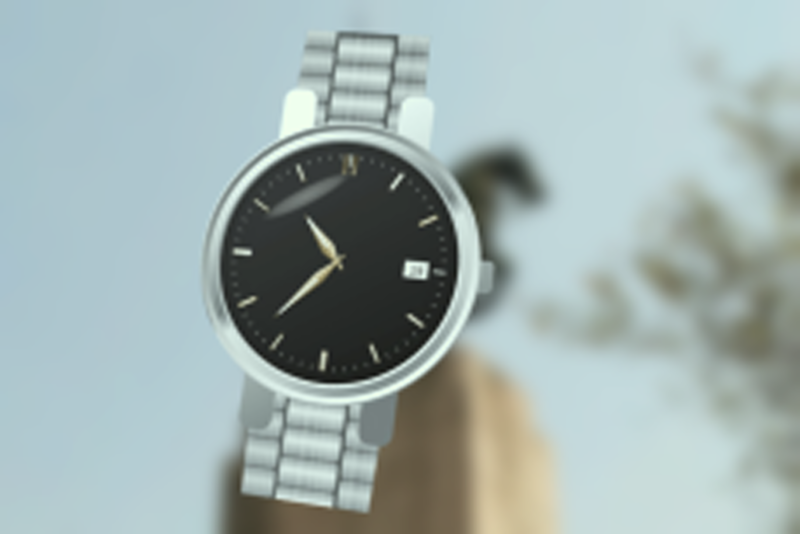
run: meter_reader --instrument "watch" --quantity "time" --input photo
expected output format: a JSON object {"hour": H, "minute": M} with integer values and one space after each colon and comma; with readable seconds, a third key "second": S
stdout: {"hour": 10, "minute": 37}
